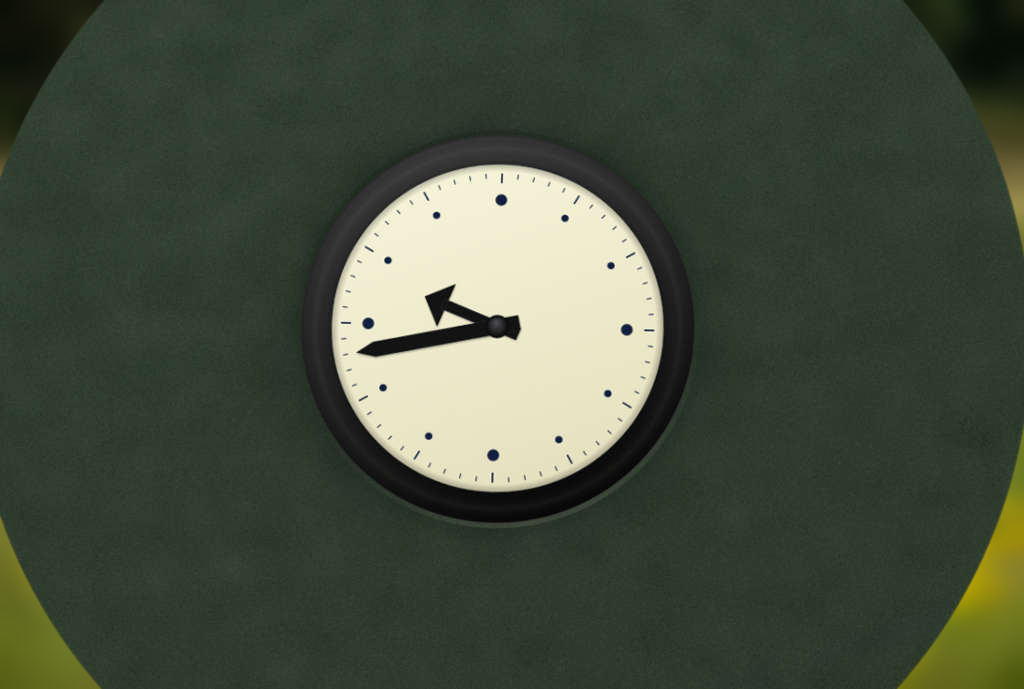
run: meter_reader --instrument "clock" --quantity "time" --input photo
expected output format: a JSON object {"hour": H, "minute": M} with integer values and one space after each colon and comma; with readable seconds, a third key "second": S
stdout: {"hour": 9, "minute": 43}
